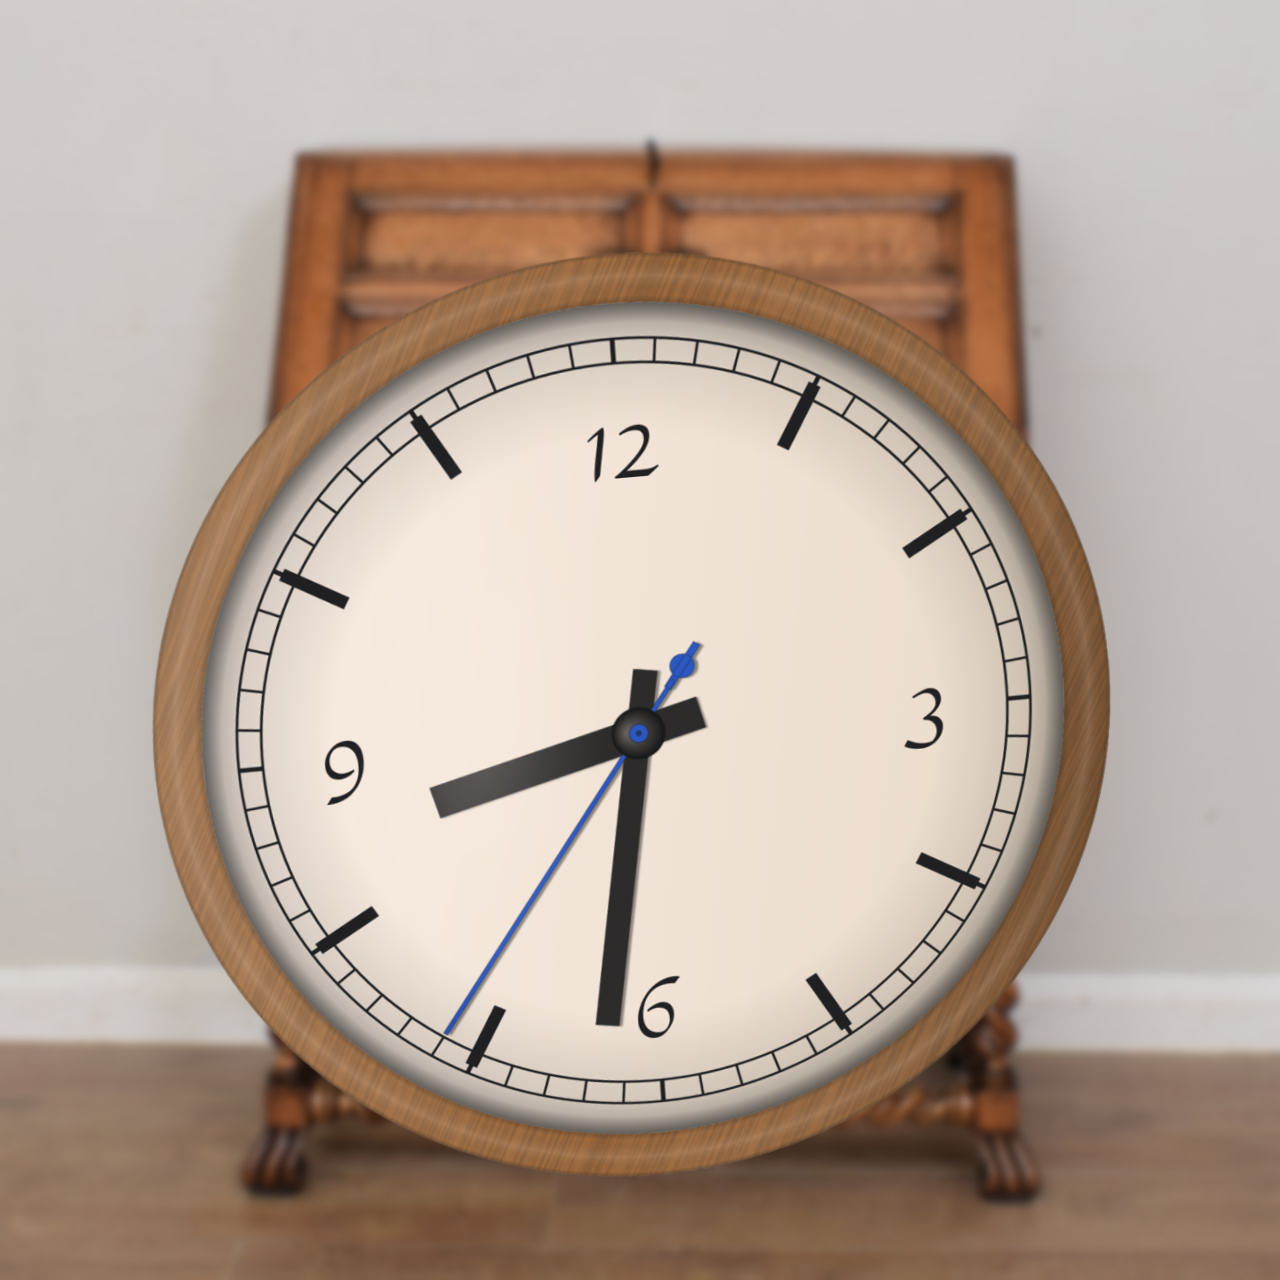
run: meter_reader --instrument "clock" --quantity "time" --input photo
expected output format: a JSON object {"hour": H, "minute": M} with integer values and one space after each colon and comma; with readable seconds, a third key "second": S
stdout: {"hour": 8, "minute": 31, "second": 36}
